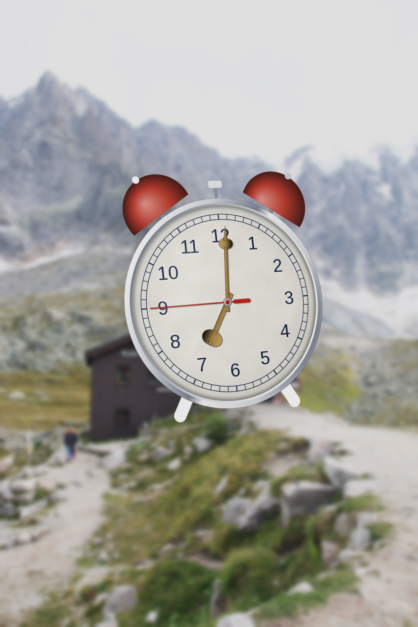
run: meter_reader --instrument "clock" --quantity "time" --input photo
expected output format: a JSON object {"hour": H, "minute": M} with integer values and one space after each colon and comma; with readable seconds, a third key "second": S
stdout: {"hour": 7, "minute": 0, "second": 45}
